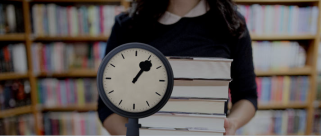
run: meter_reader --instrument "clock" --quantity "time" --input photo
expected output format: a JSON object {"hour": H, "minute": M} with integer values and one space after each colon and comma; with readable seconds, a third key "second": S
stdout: {"hour": 1, "minute": 6}
